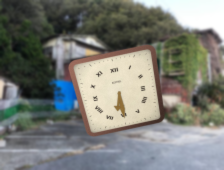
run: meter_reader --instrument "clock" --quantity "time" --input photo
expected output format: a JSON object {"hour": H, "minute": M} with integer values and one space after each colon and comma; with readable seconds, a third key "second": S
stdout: {"hour": 6, "minute": 30}
